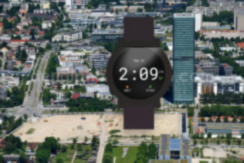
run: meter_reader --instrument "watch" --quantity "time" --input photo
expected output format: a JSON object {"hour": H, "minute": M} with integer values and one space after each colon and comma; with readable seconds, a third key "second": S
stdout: {"hour": 2, "minute": 9}
